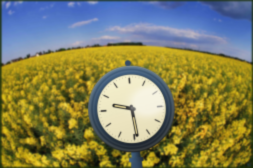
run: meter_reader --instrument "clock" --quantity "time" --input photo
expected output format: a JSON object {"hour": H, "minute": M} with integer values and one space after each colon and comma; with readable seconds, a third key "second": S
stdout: {"hour": 9, "minute": 29}
